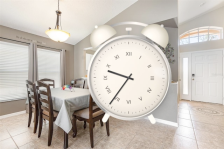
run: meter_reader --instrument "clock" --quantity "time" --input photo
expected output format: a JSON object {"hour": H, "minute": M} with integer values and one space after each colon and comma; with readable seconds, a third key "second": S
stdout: {"hour": 9, "minute": 36}
